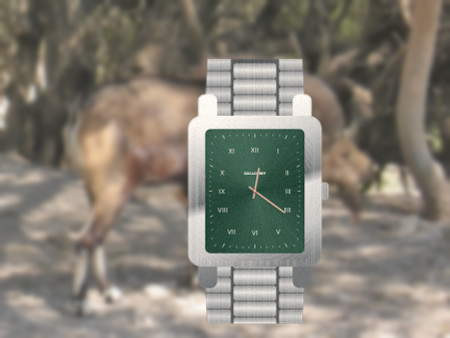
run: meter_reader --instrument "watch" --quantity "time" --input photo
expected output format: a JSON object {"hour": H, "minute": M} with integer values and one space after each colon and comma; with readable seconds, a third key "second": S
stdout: {"hour": 12, "minute": 21}
